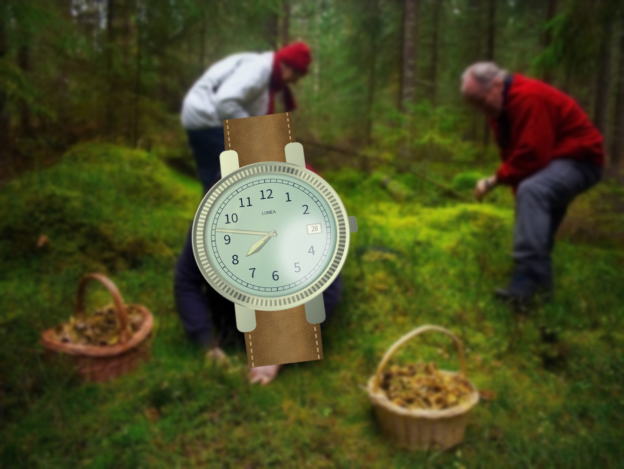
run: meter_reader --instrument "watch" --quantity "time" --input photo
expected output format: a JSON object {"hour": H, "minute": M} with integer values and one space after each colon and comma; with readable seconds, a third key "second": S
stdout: {"hour": 7, "minute": 47}
